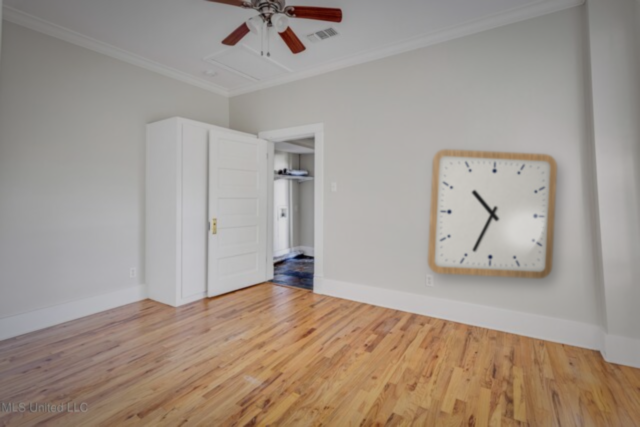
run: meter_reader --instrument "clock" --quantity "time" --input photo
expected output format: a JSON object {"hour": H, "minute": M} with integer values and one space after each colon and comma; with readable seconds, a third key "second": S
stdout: {"hour": 10, "minute": 34}
